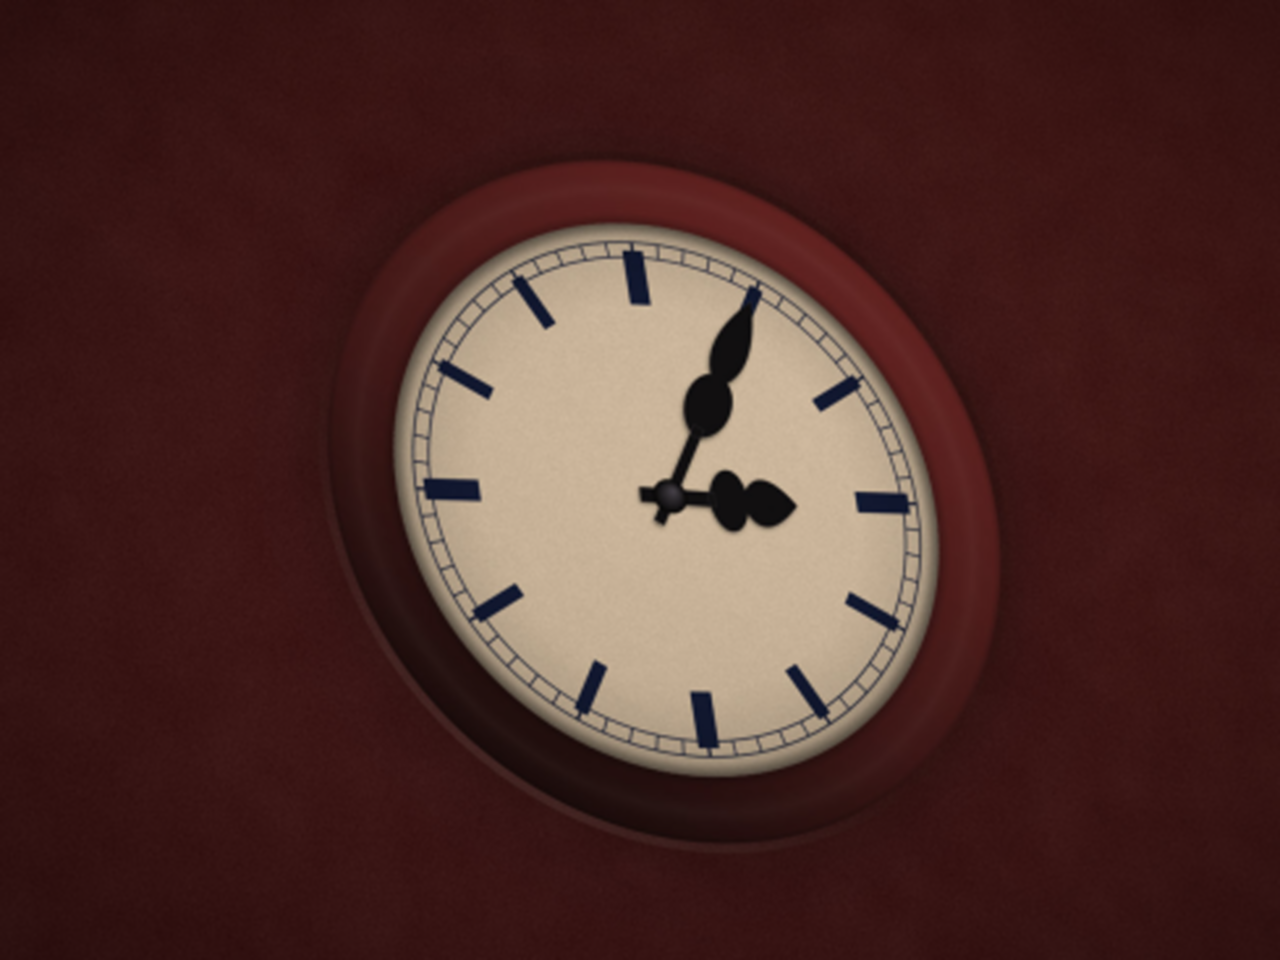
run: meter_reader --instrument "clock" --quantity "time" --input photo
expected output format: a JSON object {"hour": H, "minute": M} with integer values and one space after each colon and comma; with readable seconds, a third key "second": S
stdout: {"hour": 3, "minute": 5}
